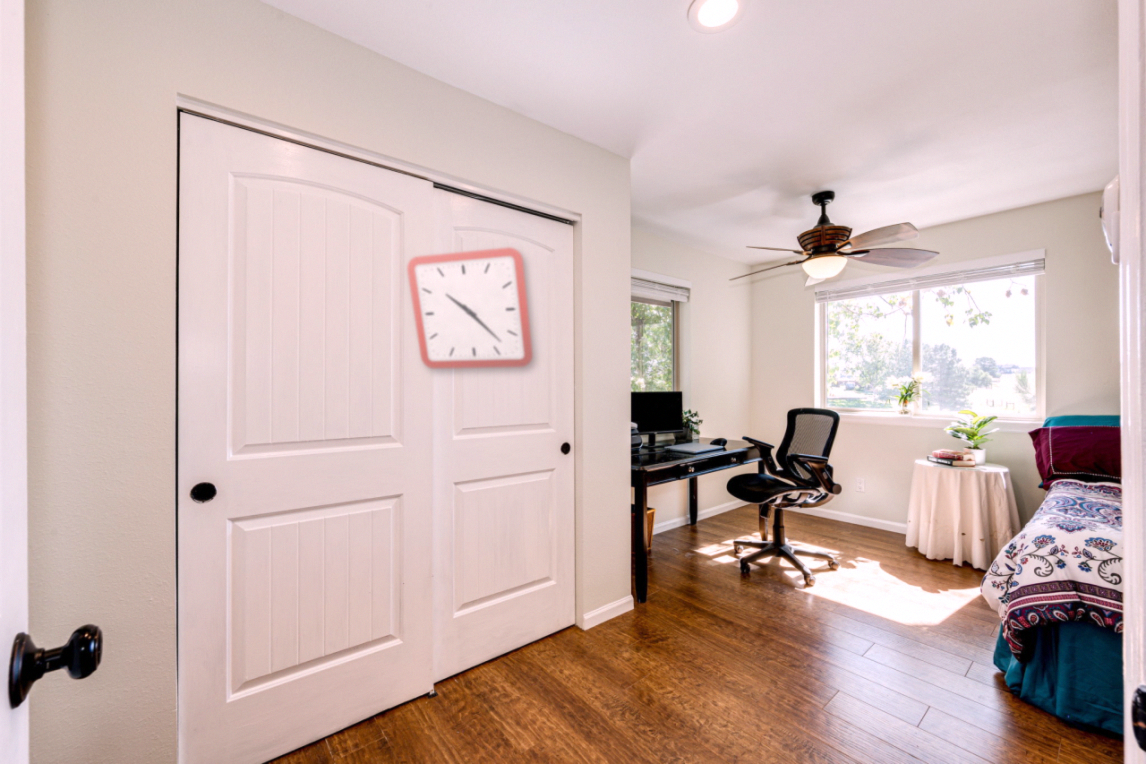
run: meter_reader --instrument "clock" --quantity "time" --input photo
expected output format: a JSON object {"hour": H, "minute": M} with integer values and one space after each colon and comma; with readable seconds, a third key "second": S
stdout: {"hour": 10, "minute": 23}
